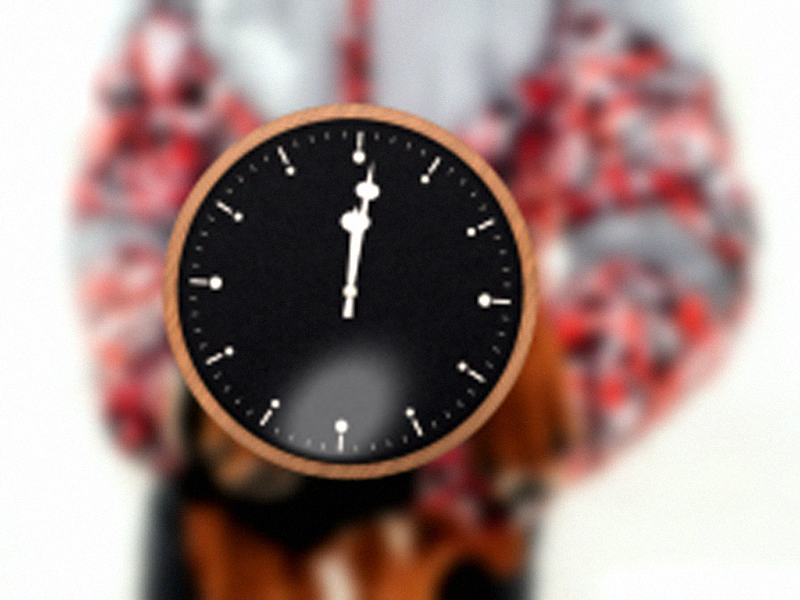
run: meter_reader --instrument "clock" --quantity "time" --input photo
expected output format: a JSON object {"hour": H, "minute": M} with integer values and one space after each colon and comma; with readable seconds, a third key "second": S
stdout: {"hour": 12, "minute": 1}
